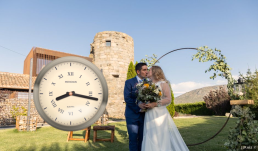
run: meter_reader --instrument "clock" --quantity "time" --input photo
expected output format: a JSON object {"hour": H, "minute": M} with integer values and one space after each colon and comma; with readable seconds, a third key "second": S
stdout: {"hour": 8, "minute": 17}
